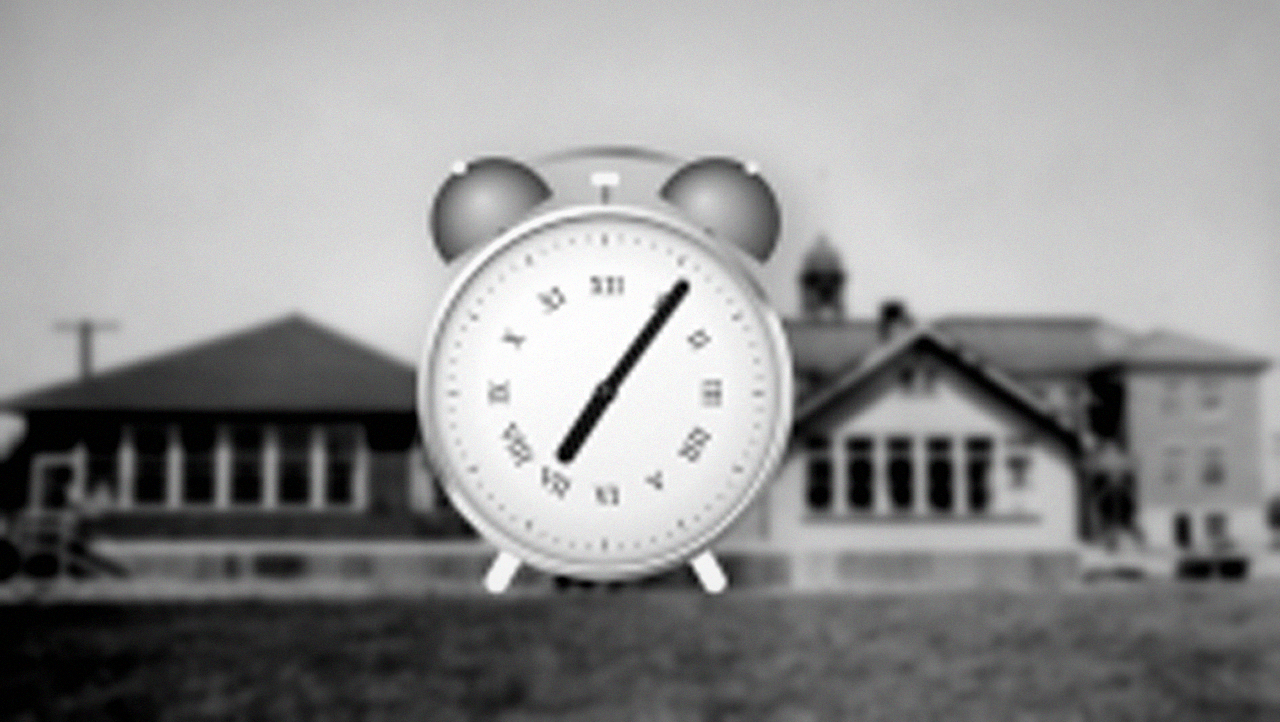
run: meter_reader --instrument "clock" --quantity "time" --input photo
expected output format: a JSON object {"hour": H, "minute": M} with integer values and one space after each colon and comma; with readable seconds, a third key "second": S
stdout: {"hour": 7, "minute": 6}
